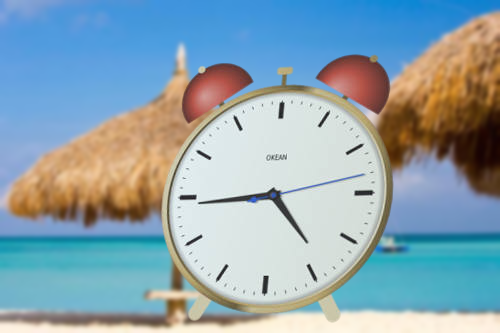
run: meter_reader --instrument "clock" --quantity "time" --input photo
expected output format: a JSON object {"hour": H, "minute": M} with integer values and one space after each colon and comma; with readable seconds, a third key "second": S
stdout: {"hour": 4, "minute": 44, "second": 13}
